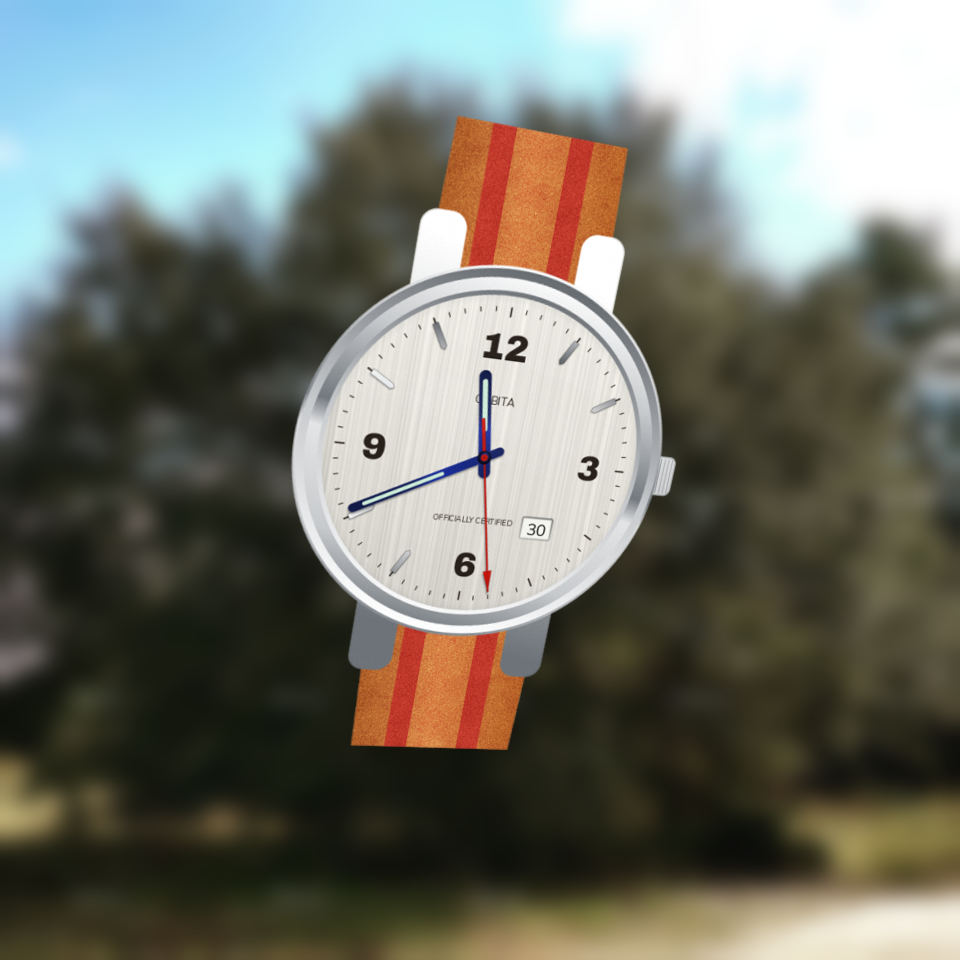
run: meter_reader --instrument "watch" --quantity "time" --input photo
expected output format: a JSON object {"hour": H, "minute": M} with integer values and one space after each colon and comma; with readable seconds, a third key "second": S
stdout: {"hour": 11, "minute": 40, "second": 28}
